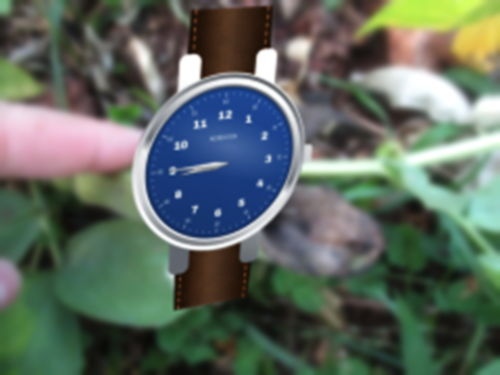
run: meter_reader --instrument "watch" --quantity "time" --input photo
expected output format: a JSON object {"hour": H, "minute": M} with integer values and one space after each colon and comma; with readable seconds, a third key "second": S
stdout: {"hour": 8, "minute": 45}
